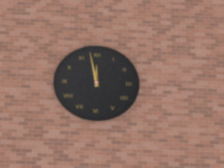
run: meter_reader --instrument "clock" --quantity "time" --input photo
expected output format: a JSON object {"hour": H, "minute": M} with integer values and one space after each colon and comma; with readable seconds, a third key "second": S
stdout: {"hour": 11, "minute": 58}
